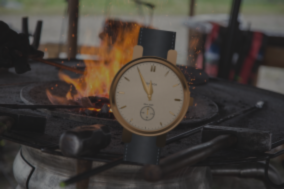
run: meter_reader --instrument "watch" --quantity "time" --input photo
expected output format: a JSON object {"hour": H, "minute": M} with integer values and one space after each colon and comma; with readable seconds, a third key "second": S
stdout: {"hour": 11, "minute": 55}
